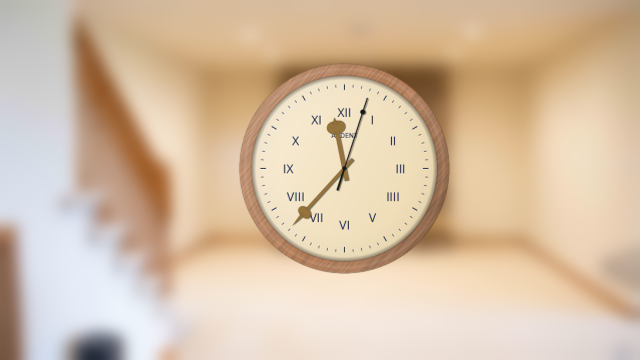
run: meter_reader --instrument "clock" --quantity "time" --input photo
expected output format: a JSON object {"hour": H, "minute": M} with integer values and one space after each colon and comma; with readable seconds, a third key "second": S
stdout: {"hour": 11, "minute": 37, "second": 3}
